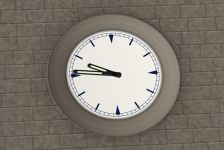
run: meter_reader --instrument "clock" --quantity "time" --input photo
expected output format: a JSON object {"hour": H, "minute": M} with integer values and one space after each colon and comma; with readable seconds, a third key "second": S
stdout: {"hour": 9, "minute": 46}
